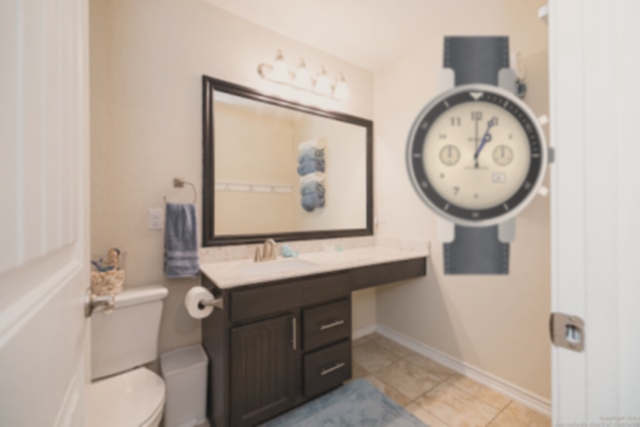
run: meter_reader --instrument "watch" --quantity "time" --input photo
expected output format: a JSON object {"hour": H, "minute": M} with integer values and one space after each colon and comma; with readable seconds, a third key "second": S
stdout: {"hour": 1, "minute": 4}
